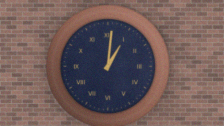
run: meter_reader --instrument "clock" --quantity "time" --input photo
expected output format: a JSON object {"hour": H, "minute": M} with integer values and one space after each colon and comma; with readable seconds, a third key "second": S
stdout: {"hour": 1, "minute": 1}
